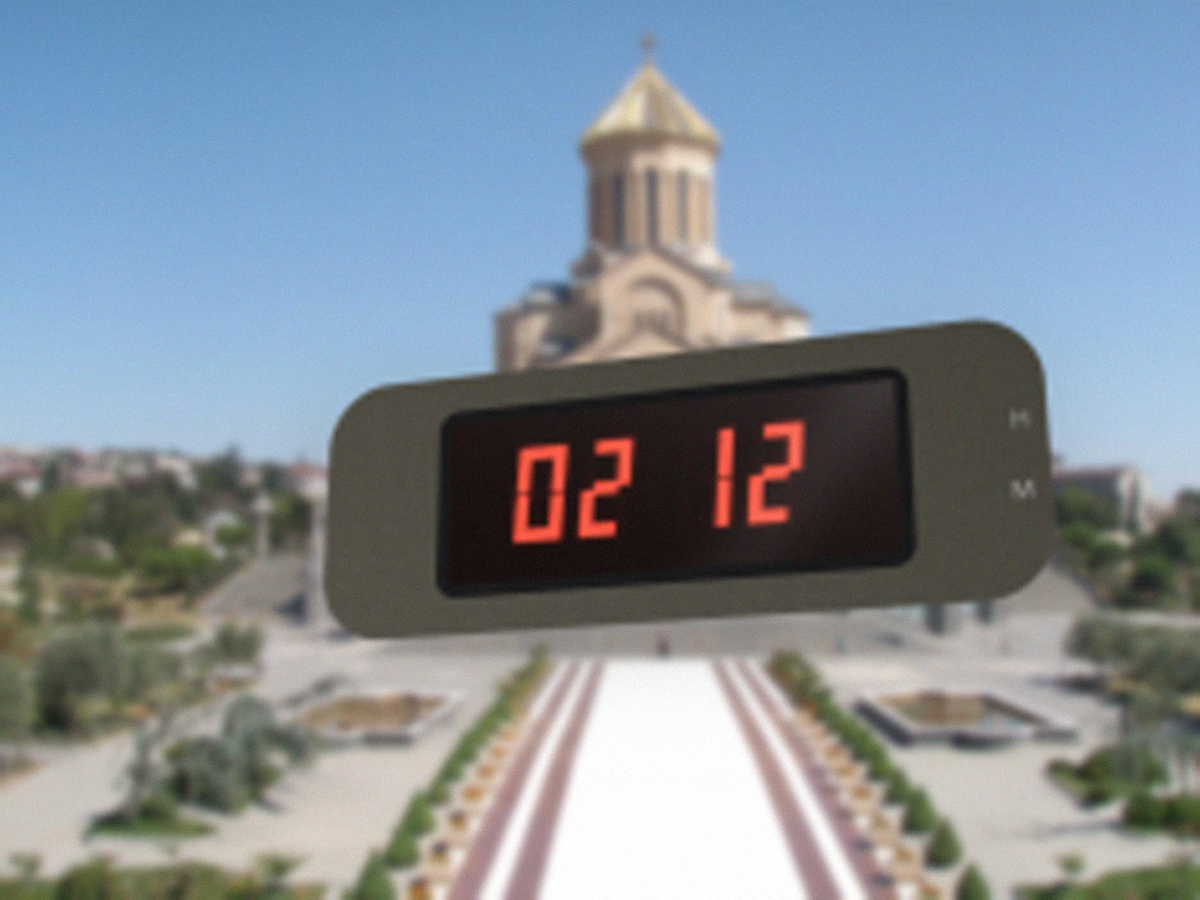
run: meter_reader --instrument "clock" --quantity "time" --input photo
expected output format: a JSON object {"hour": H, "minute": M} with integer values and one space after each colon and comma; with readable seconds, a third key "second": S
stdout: {"hour": 2, "minute": 12}
